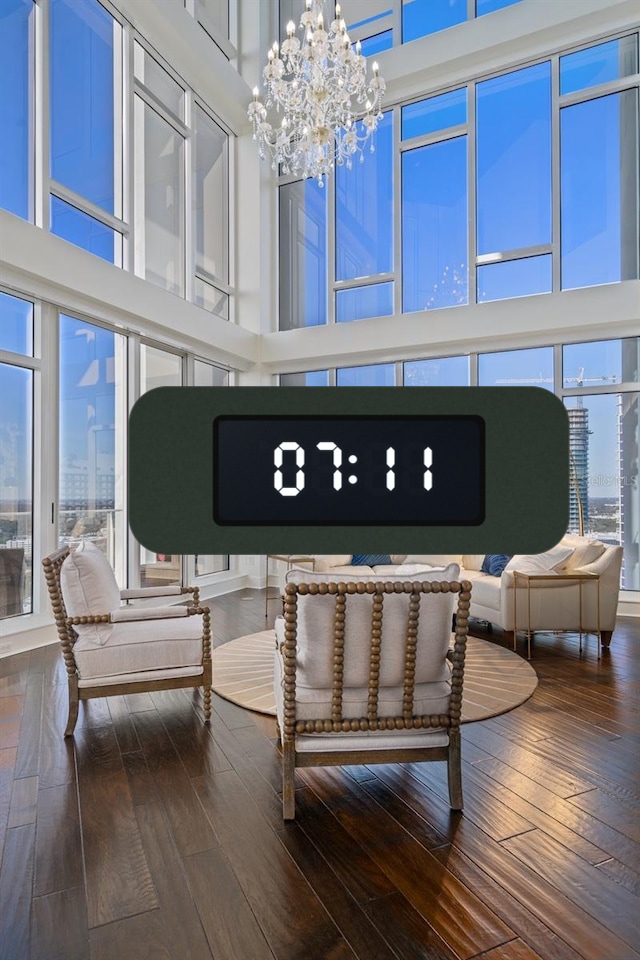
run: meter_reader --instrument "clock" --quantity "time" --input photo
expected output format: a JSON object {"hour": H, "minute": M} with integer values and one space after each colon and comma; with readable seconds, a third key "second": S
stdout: {"hour": 7, "minute": 11}
